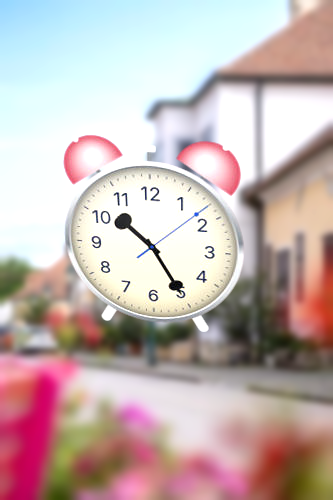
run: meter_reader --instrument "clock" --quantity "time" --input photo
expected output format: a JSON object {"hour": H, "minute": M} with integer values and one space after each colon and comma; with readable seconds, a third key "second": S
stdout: {"hour": 10, "minute": 25, "second": 8}
